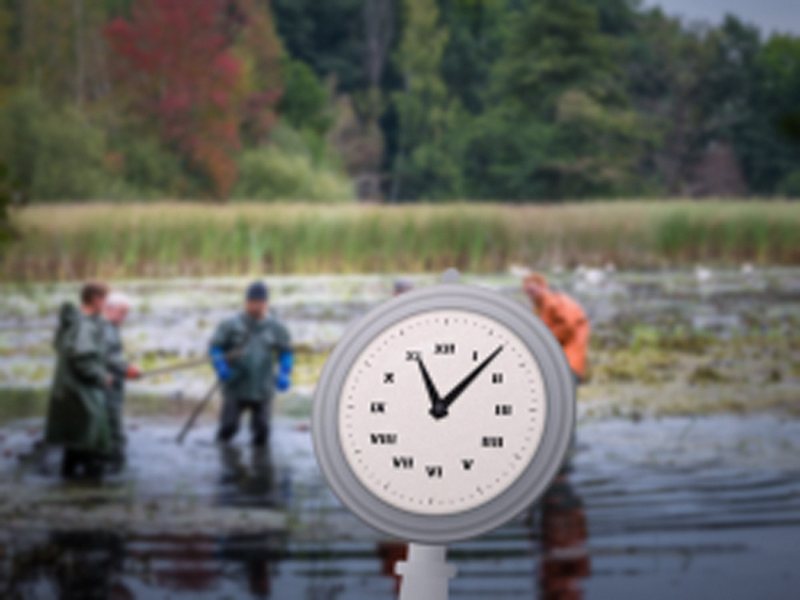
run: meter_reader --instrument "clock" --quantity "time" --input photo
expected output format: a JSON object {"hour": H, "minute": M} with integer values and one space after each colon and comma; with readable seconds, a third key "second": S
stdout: {"hour": 11, "minute": 7}
